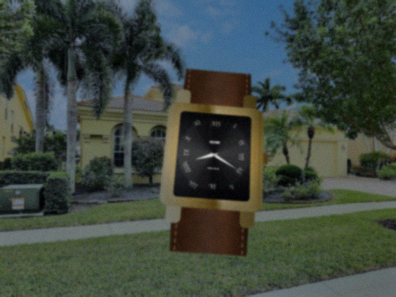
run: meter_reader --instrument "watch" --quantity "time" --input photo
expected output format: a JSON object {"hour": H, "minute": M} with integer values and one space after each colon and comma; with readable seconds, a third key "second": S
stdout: {"hour": 8, "minute": 20}
